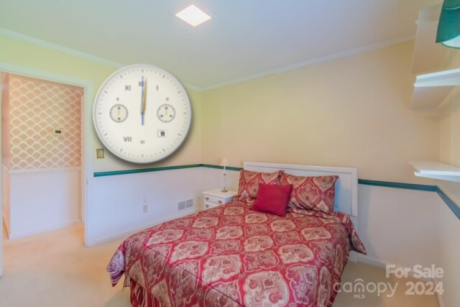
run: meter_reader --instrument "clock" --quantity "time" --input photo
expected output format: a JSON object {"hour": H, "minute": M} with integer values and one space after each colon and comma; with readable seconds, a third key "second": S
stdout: {"hour": 12, "minute": 1}
